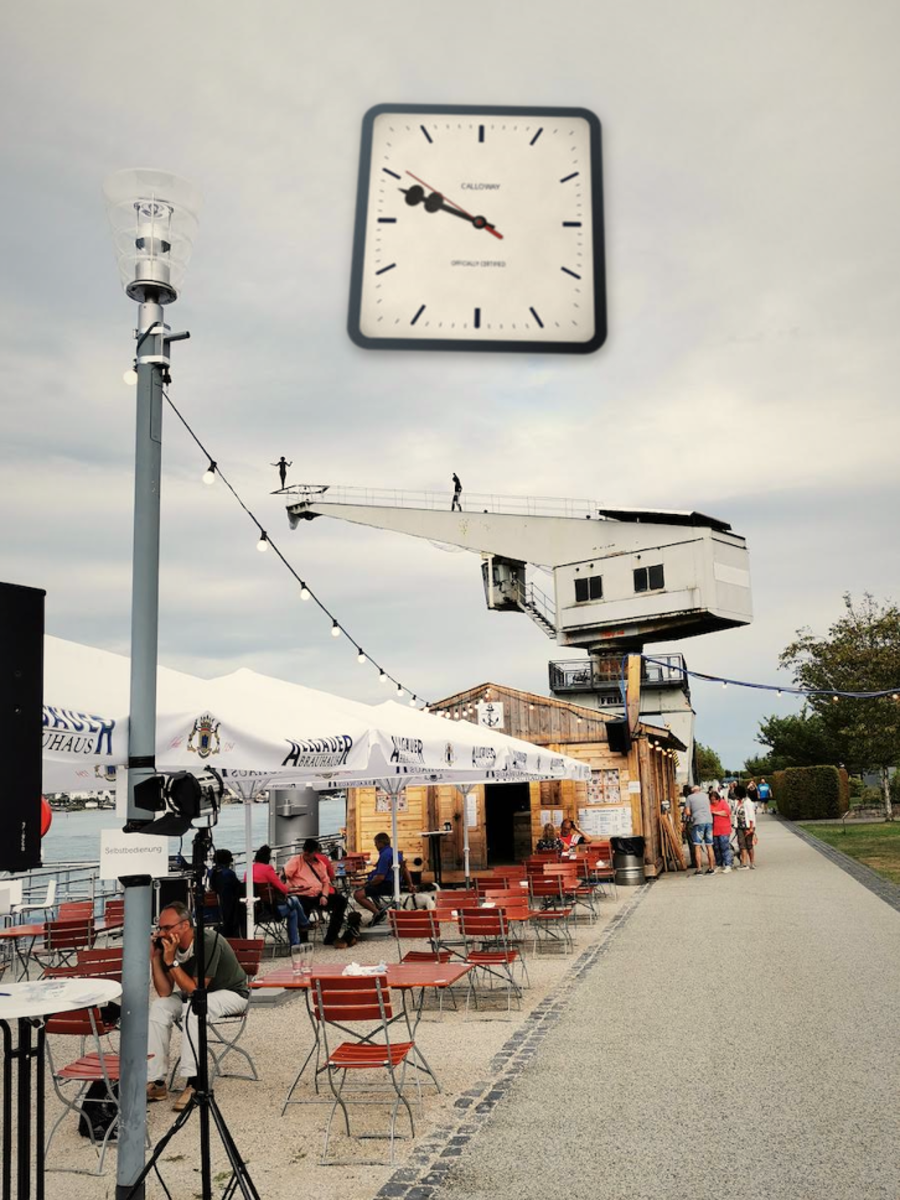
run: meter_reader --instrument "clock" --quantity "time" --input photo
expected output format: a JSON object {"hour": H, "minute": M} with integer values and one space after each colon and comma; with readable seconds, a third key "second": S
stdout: {"hour": 9, "minute": 48, "second": 51}
